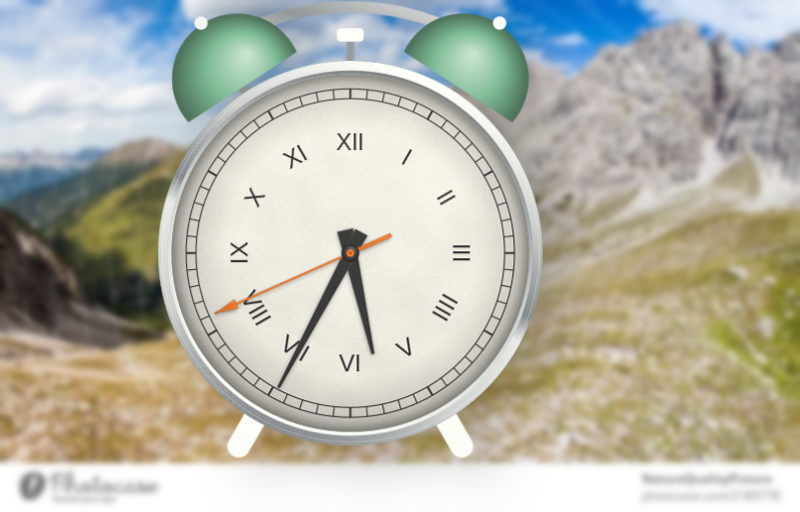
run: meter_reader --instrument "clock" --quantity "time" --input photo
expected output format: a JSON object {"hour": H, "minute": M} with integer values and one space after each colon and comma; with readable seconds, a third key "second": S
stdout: {"hour": 5, "minute": 34, "second": 41}
